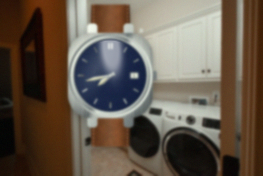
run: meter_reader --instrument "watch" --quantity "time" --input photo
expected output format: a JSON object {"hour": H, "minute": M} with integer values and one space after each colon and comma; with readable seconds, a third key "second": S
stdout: {"hour": 7, "minute": 43}
